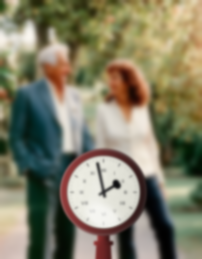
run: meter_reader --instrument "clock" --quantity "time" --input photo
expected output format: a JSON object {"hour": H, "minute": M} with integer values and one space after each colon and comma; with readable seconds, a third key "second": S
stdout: {"hour": 1, "minute": 58}
